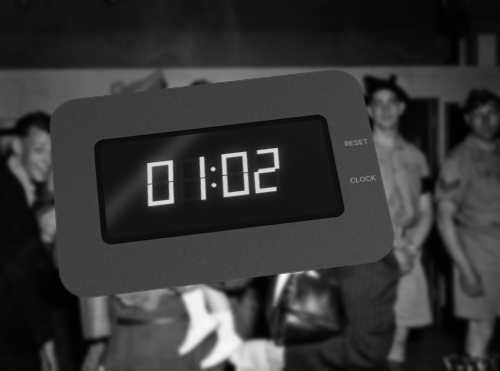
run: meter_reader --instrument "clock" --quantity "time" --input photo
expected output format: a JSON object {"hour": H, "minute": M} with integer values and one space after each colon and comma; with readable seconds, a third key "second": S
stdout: {"hour": 1, "minute": 2}
